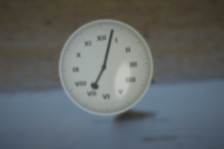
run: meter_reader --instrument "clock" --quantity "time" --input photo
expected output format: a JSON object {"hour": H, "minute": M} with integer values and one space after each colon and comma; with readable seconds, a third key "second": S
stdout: {"hour": 7, "minute": 3}
